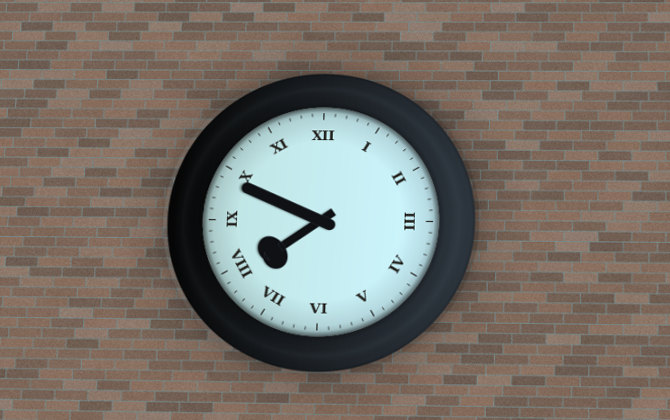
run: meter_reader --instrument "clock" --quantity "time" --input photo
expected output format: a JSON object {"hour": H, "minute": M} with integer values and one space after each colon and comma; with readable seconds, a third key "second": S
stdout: {"hour": 7, "minute": 49}
